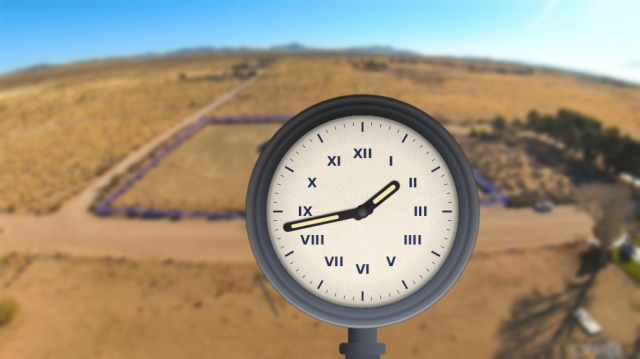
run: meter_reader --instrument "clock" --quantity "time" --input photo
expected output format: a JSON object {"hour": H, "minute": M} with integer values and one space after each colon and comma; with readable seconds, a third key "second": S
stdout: {"hour": 1, "minute": 43}
